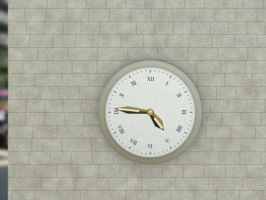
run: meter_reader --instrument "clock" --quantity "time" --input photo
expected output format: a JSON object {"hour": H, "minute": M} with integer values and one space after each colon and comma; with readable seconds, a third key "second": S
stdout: {"hour": 4, "minute": 46}
